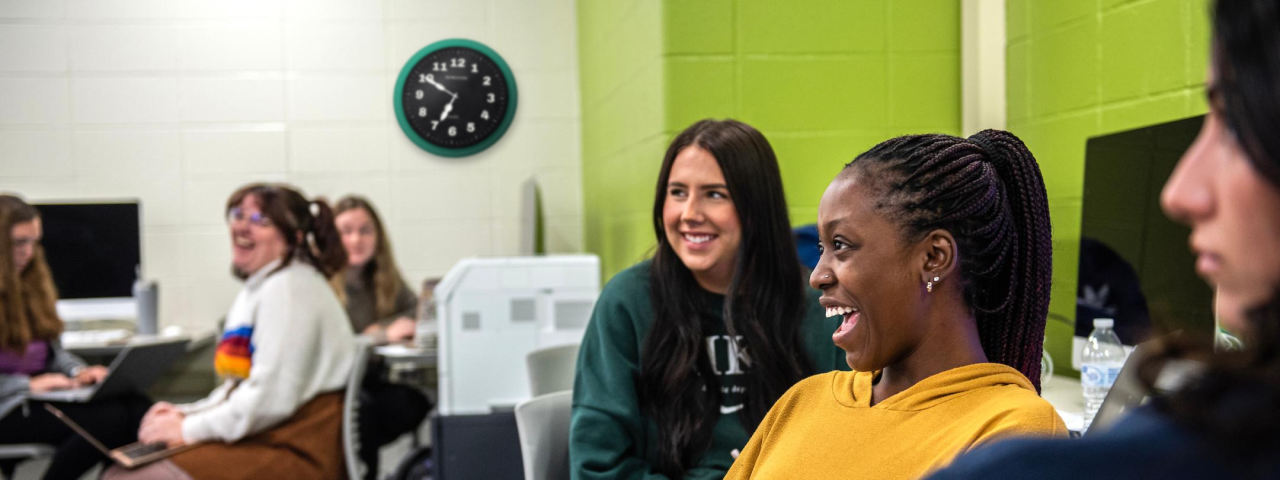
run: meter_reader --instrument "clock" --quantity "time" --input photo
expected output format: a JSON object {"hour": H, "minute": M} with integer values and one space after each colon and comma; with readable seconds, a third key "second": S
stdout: {"hour": 6, "minute": 50}
